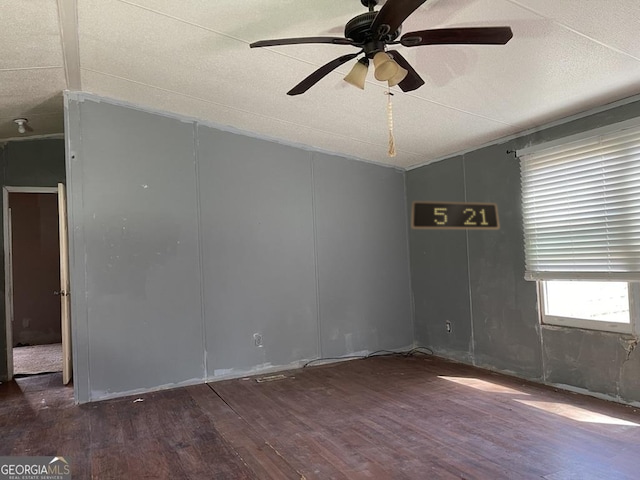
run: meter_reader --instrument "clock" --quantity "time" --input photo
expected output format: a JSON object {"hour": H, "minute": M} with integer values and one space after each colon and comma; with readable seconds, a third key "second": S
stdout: {"hour": 5, "minute": 21}
